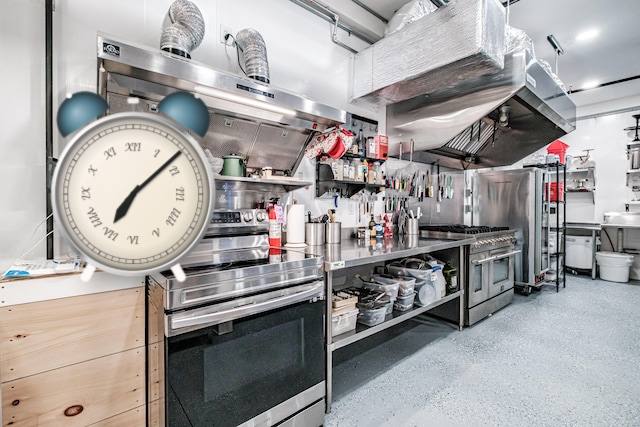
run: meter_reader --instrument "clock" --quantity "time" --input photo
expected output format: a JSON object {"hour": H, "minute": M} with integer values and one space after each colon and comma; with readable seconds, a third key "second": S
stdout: {"hour": 7, "minute": 8}
